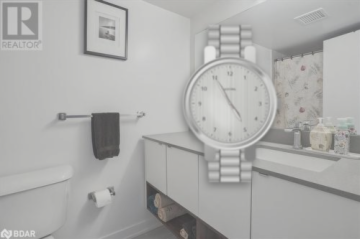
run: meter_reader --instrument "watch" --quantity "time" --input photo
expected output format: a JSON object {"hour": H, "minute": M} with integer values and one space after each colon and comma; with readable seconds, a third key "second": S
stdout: {"hour": 4, "minute": 55}
